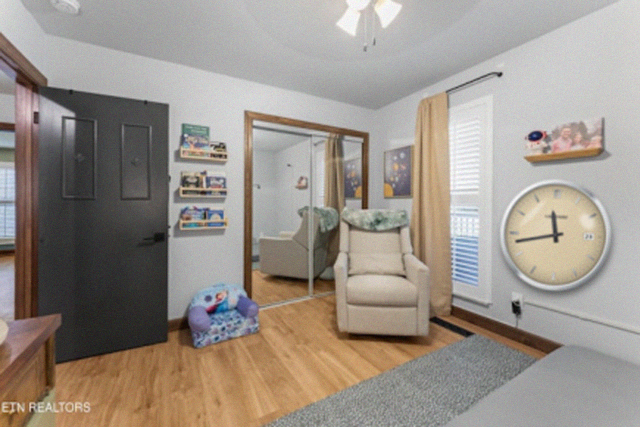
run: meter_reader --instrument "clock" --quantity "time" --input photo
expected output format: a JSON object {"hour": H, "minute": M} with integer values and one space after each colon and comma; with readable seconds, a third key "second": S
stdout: {"hour": 11, "minute": 43}
